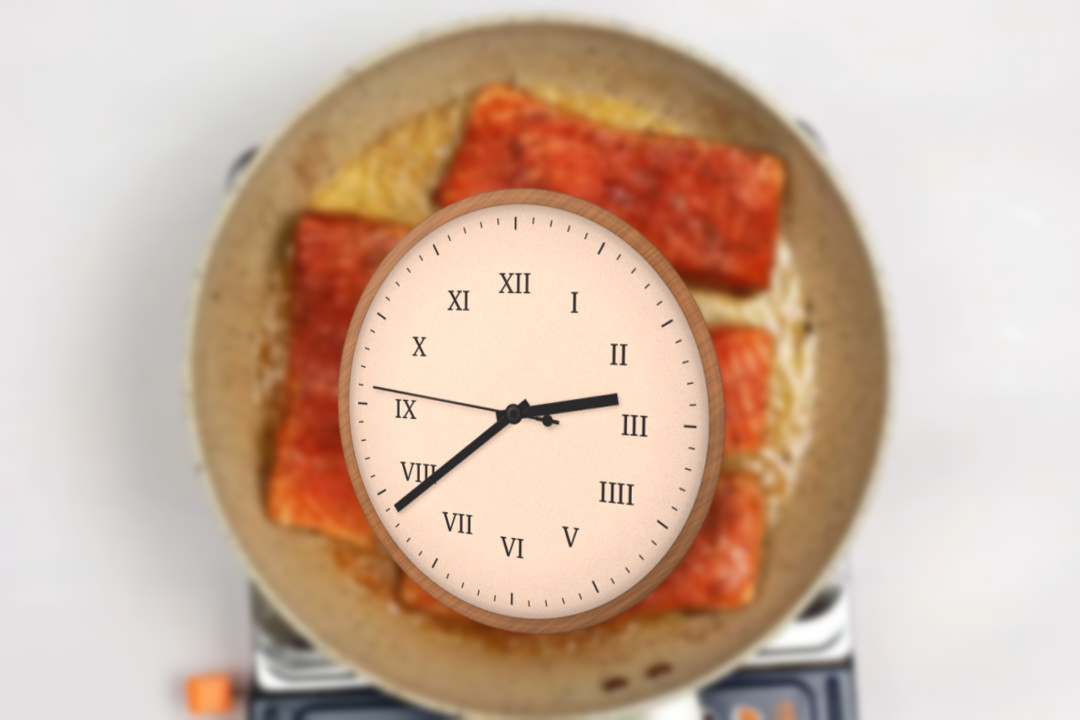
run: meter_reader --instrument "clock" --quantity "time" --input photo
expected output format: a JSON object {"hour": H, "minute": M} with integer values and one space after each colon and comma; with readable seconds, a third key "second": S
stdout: {"hour": 2, "minute": 38, "second": 46}
